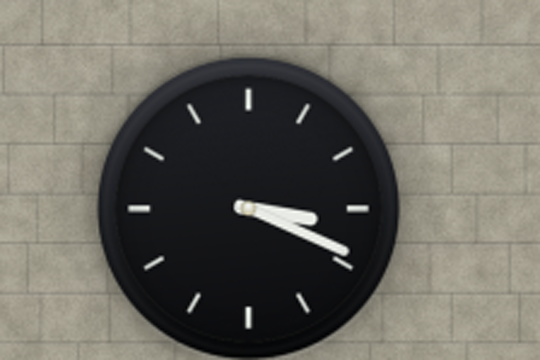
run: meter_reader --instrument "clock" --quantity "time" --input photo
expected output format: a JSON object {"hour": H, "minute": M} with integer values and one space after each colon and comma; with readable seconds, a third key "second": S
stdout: {"hour": 3, "minute": 19}
